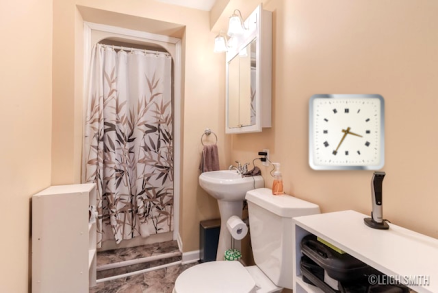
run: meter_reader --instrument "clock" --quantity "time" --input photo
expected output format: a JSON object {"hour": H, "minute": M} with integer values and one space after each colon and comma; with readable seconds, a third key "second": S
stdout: {"hour": 3, "minute": 35}
